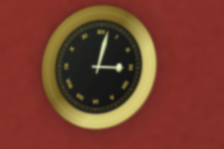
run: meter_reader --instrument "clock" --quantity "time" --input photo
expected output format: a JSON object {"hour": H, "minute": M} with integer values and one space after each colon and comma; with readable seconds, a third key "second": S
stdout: {"hour": 3, "minute": 2}
